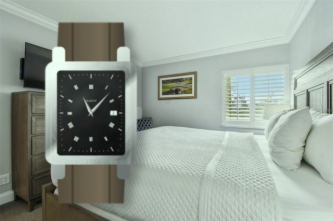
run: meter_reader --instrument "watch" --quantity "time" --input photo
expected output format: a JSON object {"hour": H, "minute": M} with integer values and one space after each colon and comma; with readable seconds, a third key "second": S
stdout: {"hour": 11, "minute": 7}
